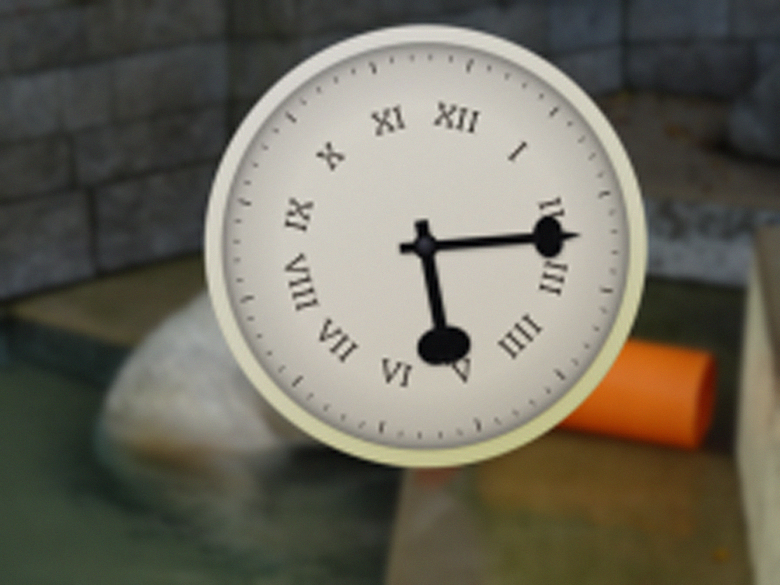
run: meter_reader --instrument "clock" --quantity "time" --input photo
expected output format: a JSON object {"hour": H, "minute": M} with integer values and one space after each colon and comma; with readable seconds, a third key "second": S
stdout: {"hour": 5, "minute": 12}
